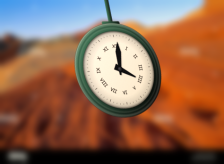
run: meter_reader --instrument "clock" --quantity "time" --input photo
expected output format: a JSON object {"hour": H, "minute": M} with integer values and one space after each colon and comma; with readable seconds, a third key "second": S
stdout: {"hour": 4, "minute": 1}
